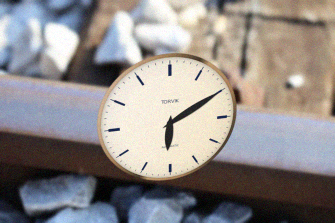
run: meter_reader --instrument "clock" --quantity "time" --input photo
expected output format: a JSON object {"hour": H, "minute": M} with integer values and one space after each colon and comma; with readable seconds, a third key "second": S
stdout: {"hour": 6, "minute": 10}
